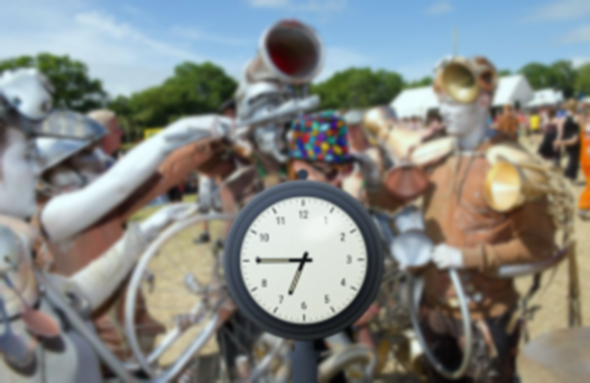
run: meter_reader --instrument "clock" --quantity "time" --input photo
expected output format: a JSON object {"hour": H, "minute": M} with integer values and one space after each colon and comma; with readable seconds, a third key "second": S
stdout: {"hour": 6, "minute": 45}
